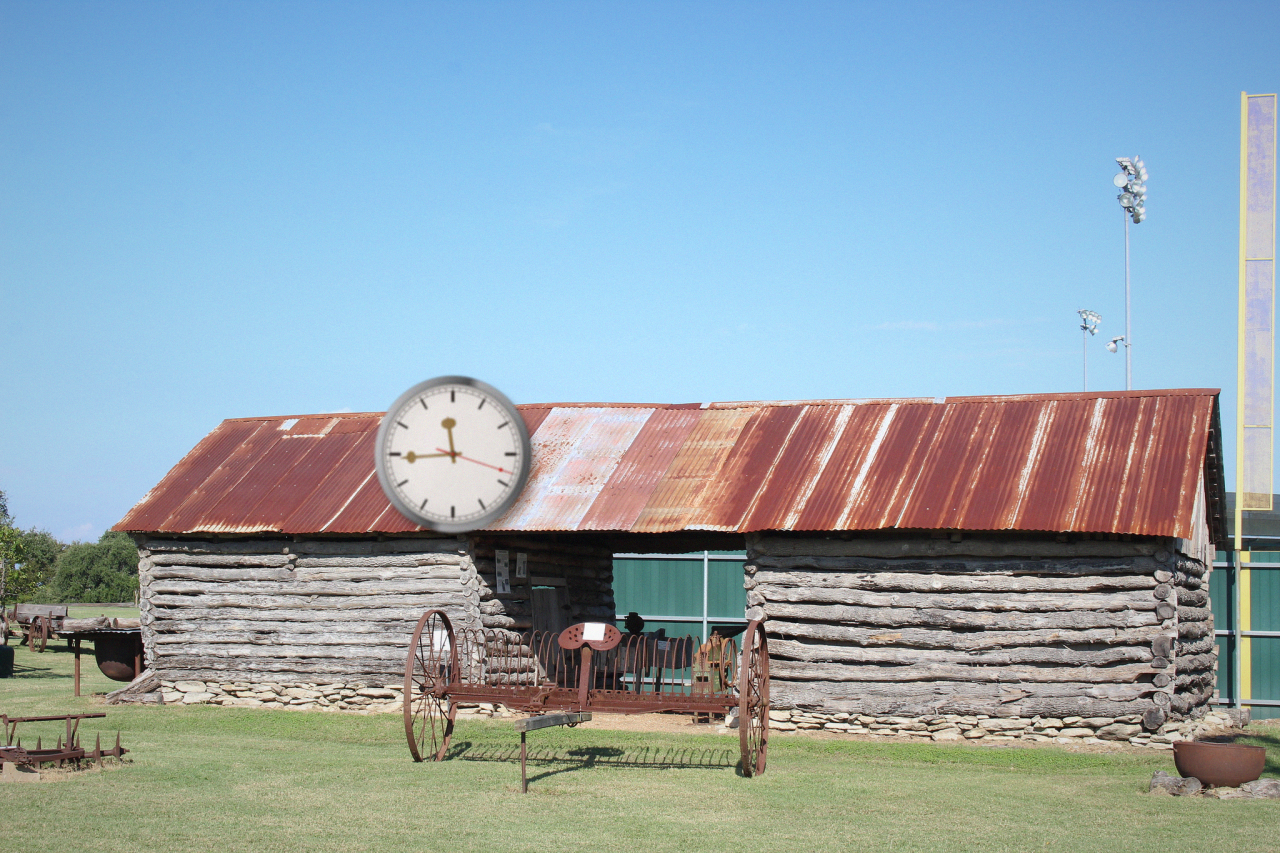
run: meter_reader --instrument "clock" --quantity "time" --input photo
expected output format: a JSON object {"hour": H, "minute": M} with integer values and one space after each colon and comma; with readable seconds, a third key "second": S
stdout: {"hour": 11, "minute": 44, "second": 18}
